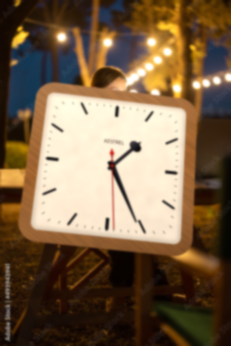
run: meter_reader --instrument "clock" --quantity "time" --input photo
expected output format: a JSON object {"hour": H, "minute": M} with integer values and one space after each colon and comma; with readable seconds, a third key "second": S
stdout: {"hour": 1, "minute": 25, "second": 29}
